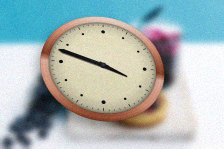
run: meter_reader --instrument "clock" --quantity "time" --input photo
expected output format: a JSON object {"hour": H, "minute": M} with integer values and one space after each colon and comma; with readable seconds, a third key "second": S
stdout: {"hour": 3, "minute": 48}
